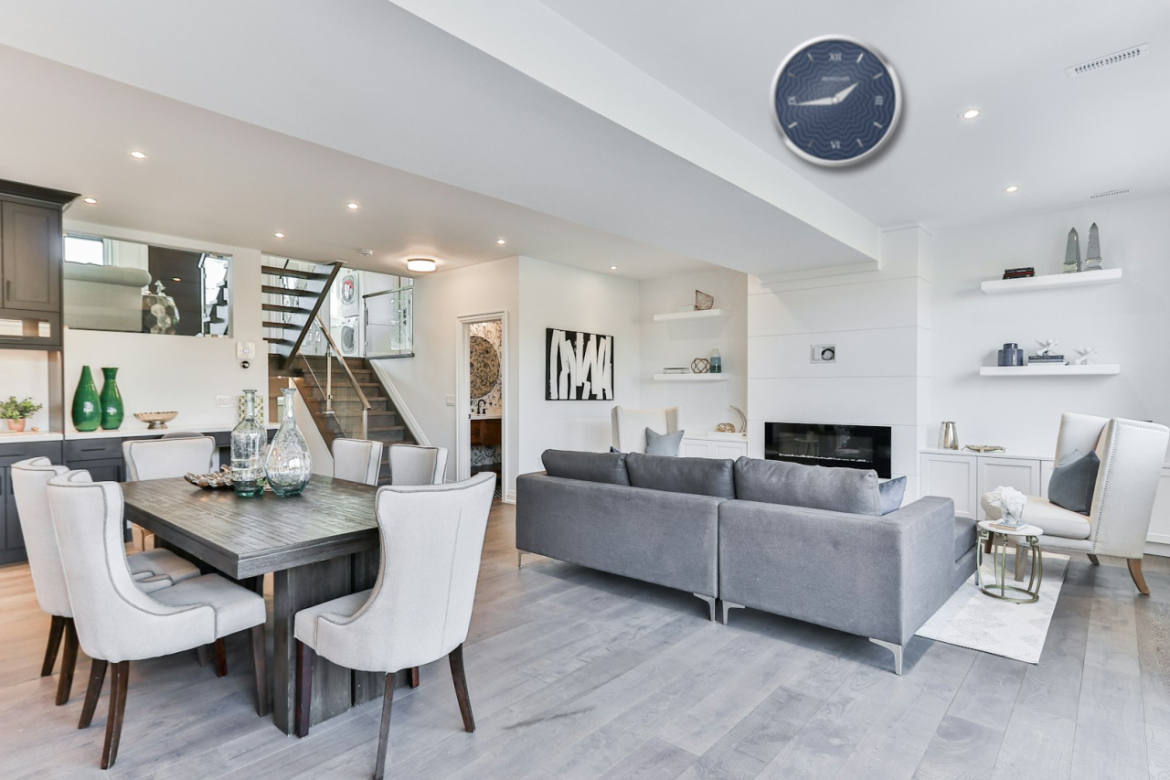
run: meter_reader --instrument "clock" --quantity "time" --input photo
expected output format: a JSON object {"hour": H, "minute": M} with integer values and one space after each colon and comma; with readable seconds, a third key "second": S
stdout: {"hour": 1, "minute": 44}
